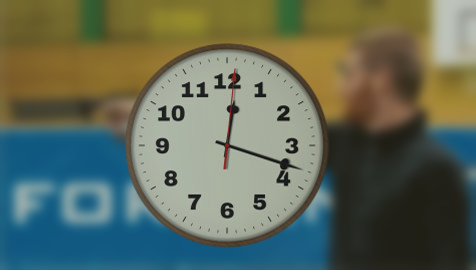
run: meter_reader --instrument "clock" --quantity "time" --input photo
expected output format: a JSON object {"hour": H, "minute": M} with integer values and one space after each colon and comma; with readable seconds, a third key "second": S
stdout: {"hour": 12, "minute": 18, "second": 1}
